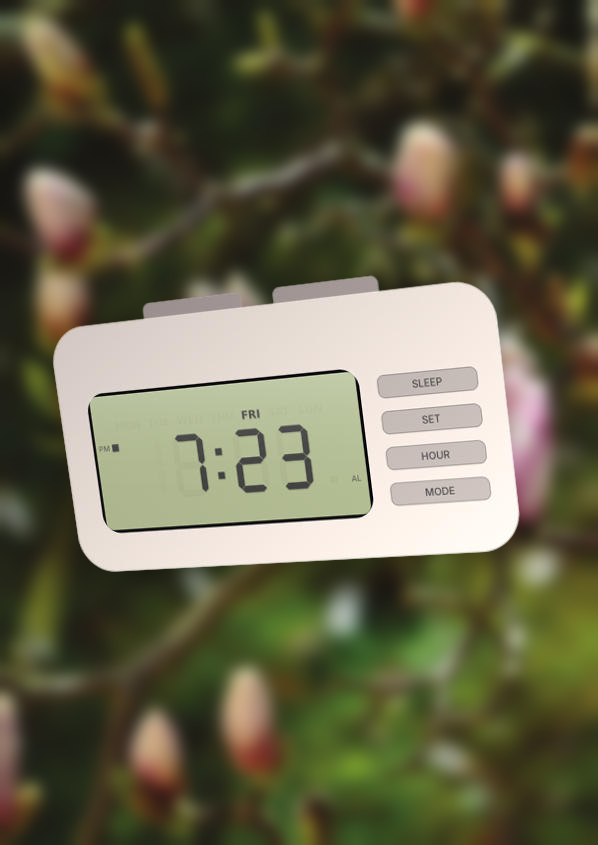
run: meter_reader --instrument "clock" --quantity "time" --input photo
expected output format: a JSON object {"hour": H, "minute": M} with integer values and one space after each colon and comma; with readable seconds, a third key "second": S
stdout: {"hour": 7, "minute": 23}
